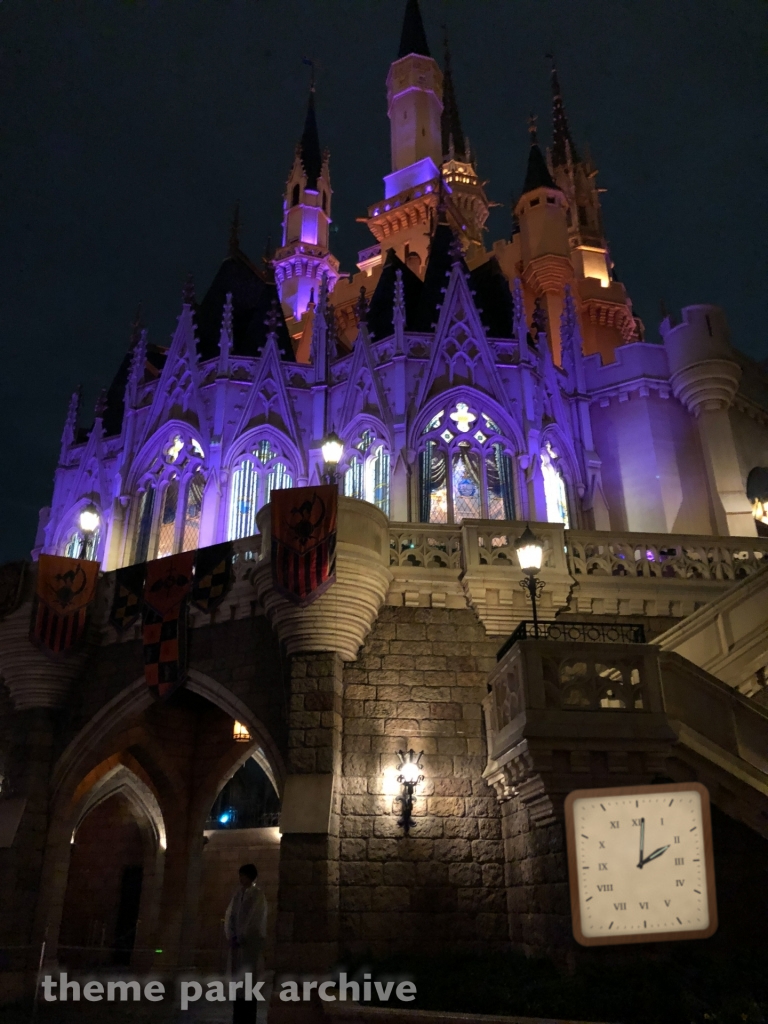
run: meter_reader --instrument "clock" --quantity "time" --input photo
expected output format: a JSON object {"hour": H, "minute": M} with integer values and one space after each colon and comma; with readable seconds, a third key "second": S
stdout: {"hour": 2, "minute": 1}
